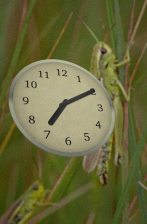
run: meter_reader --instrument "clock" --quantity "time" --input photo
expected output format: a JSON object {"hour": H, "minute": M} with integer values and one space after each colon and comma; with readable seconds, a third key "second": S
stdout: {"hour": 7, "minute": 10}
